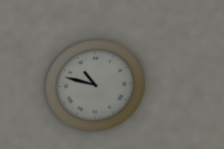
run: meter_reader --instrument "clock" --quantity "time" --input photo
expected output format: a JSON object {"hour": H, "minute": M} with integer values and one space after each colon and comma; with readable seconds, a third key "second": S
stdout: {"hour": 10, "minute": 48}
